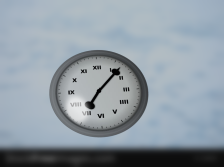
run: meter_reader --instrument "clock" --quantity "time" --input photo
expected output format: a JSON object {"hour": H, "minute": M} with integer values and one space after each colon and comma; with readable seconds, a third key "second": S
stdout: {"hour": 7, "minute": 7}
